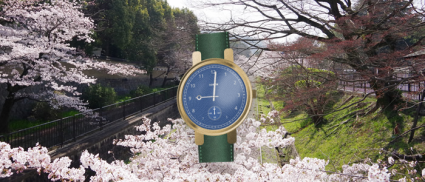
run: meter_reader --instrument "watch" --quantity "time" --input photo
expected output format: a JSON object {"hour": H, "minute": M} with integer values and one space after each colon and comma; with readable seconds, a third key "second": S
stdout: {"hour": 9, "minute": 1}
